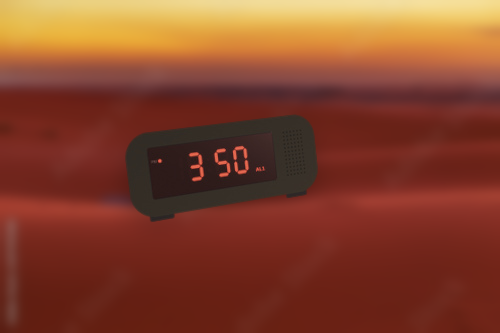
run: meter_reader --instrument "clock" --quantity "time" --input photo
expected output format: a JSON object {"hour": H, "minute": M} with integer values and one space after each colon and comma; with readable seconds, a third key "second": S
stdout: {"hour": 3, "minute": 50}
